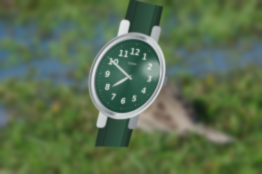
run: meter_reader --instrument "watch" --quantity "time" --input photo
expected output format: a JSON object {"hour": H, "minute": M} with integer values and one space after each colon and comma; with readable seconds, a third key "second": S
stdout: {"hour": 7, "minute": 50}
